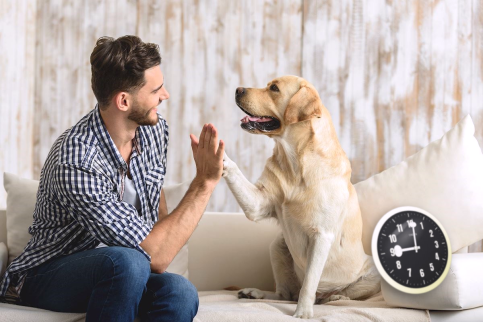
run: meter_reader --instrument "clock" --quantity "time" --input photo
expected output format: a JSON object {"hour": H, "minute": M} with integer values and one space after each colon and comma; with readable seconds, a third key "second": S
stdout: {"hour": 9, "minute": 1}
